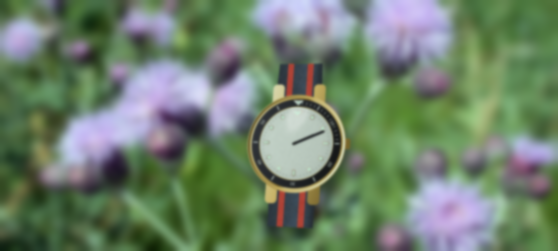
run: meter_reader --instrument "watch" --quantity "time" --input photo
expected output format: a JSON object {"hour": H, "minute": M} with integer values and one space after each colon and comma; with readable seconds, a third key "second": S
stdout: {"hour": 2, "minute": 11}
